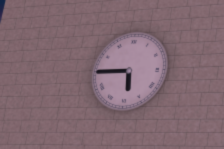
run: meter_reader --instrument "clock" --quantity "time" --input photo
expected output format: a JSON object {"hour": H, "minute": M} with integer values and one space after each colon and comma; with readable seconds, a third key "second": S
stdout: {"hour": 5, "minute": 45}
